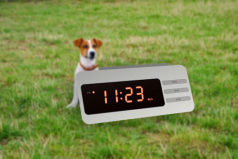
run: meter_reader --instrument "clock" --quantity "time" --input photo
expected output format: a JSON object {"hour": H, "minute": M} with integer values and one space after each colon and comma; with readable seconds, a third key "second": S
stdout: {"hour": 11, "minute": 23}
